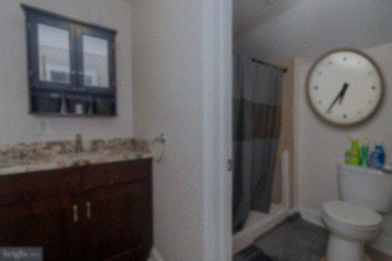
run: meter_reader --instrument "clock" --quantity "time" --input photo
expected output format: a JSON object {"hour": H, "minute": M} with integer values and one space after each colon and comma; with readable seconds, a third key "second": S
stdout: {"hour": 6, "minute": 36}
